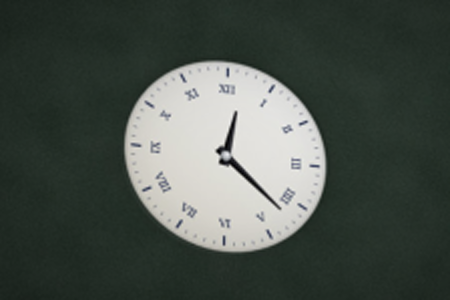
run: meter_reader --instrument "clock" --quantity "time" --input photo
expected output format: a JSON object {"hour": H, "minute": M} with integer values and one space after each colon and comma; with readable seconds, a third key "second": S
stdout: {"hour": 12, "minute": 22}
